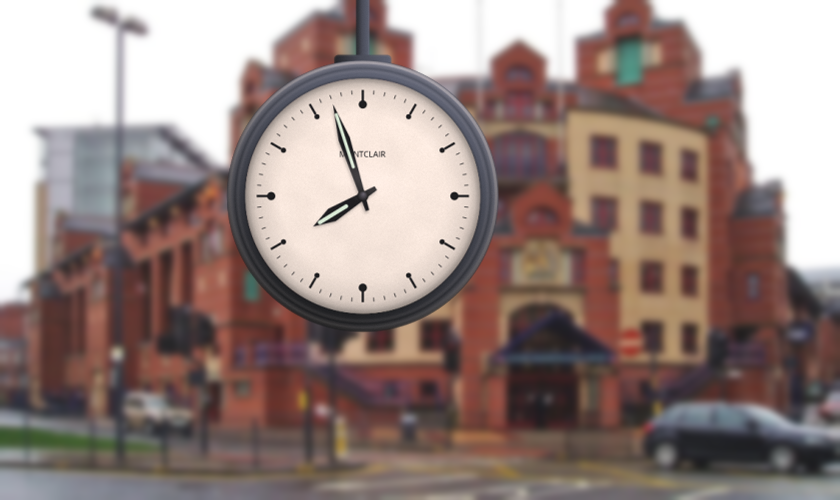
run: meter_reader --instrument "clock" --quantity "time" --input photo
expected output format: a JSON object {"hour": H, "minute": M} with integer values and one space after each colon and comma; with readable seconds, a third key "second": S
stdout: {"hour": 7, "minute": 57}
